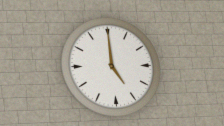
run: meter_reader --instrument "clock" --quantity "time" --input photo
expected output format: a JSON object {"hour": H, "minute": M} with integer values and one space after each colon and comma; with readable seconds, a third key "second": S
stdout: {"hour": 5, "minute": 0}
